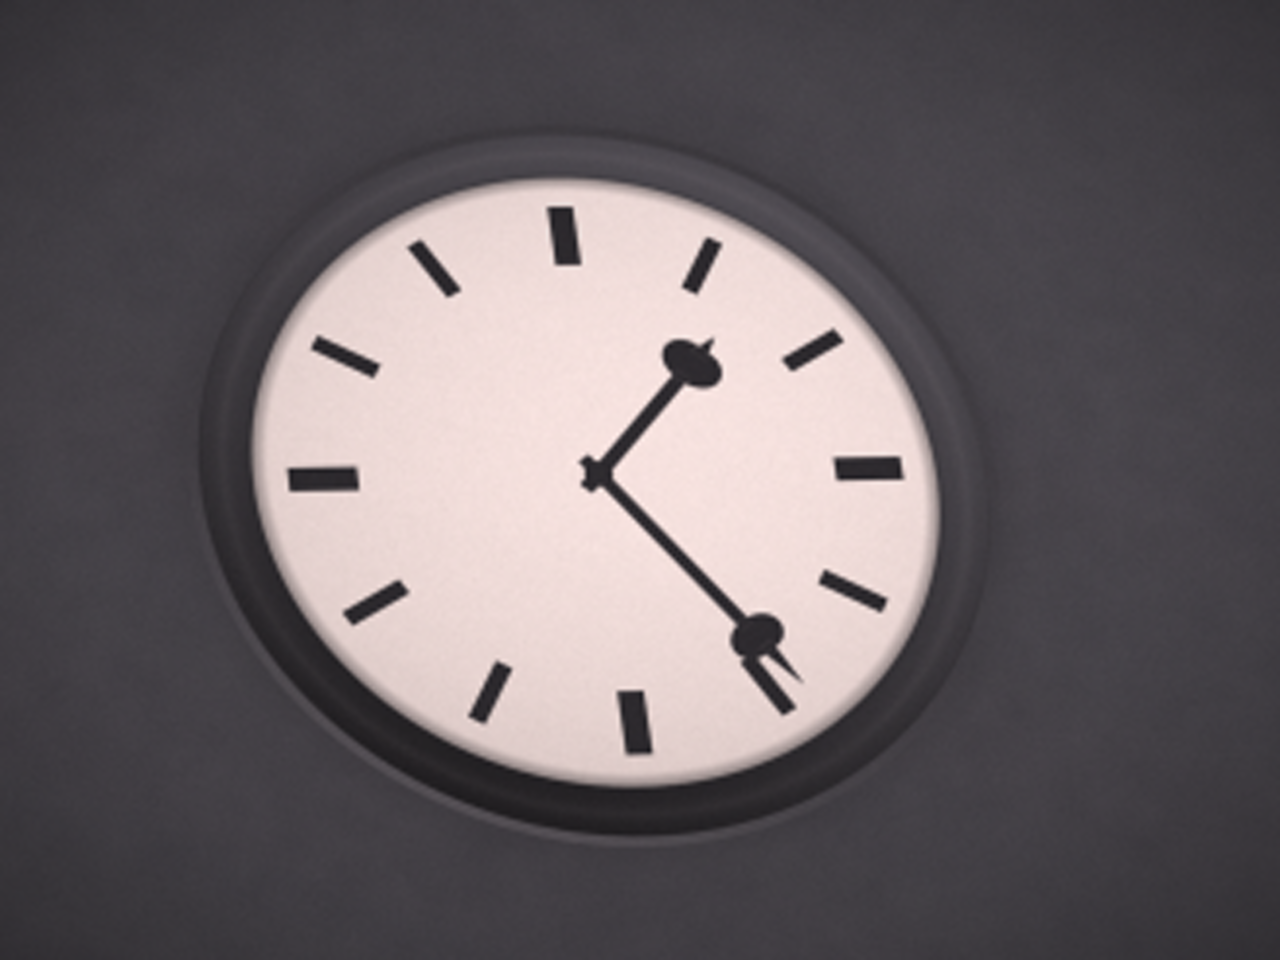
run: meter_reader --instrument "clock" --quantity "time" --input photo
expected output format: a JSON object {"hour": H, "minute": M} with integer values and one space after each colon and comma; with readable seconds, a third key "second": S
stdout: {"hour": 1, "minute": 24}
